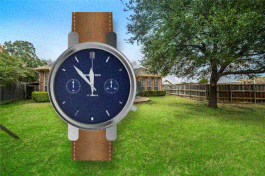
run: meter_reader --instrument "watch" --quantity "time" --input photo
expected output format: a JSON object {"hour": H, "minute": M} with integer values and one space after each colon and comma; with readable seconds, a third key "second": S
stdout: {"hour": 11, "minute": 53}
